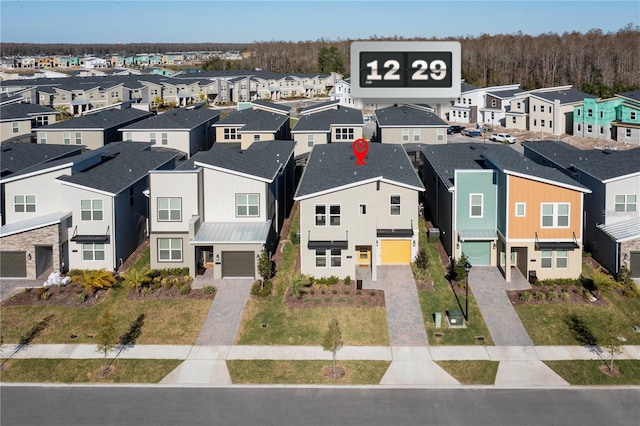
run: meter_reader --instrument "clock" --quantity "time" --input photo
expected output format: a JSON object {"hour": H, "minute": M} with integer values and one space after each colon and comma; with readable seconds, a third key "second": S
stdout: {"hour": 12, "minute": 29}
